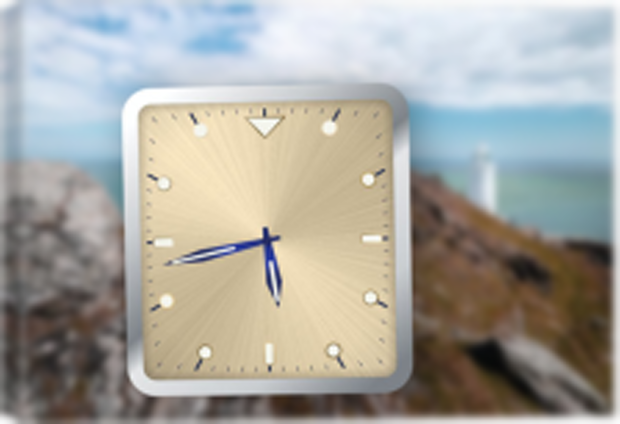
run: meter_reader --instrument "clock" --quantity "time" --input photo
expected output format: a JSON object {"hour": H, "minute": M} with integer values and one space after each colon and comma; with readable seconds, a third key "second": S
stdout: {"hour": 5, "minute": 43}
